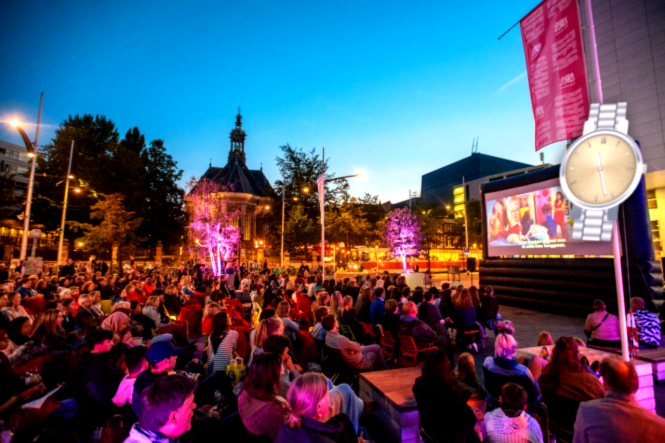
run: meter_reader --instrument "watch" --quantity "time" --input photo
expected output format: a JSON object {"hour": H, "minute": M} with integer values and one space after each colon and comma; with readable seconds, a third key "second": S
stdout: {"hour": 11, "minute": 27}
